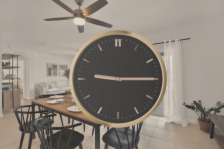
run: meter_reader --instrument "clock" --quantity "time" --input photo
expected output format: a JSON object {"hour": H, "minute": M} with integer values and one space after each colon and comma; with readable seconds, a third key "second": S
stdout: {"hour": 9, "minute": 15}
